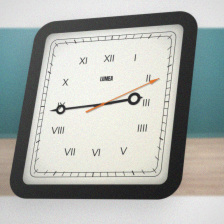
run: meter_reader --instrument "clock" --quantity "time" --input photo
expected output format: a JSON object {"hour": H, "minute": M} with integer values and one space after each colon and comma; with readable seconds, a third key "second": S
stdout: {"hour": 2, "minute": 44, "second": 11}
